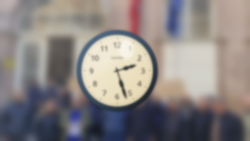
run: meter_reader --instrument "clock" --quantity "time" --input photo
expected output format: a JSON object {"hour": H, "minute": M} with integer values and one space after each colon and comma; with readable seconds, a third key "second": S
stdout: {"hour": 2, "minute": 27}
